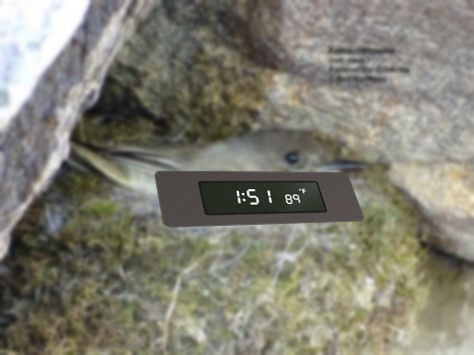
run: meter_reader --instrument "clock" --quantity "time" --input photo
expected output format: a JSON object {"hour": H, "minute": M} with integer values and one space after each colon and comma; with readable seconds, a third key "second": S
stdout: {"hour": 1, "minute": 51}
